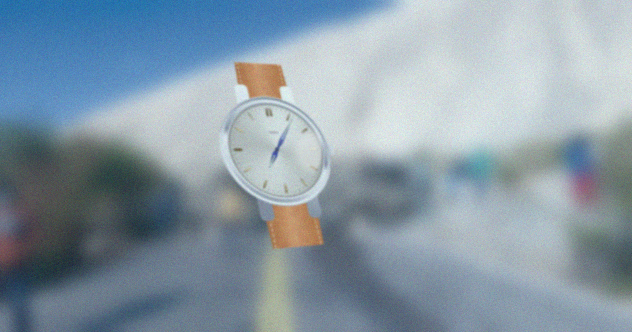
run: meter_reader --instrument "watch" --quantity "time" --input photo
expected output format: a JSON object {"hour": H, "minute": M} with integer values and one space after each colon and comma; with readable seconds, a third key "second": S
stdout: {"hour": 7, "minute": 6}
